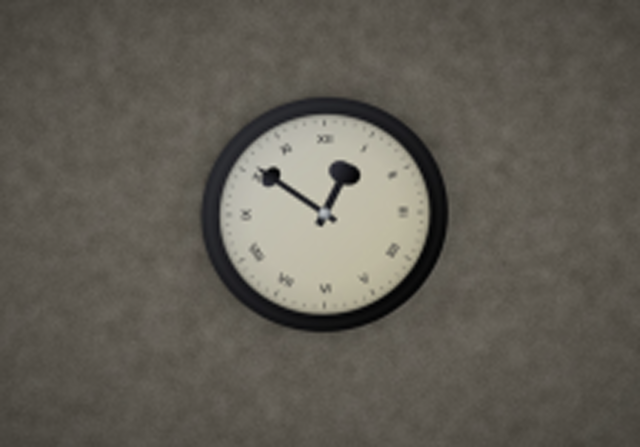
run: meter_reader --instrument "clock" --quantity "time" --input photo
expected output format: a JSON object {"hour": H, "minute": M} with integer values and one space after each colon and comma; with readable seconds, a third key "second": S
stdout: {"hour": 12, "minute": 51}
